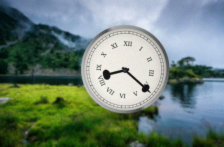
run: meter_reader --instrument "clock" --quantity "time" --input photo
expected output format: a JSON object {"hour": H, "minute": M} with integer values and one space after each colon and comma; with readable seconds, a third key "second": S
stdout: {"hour": 8, "minute": 21}
